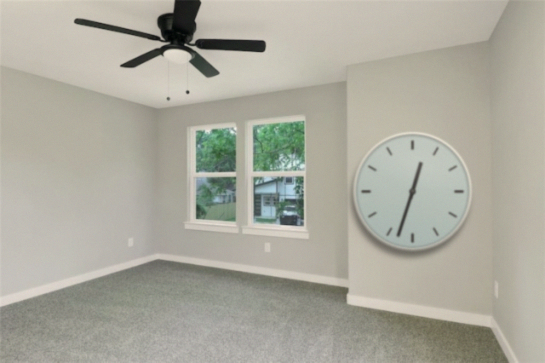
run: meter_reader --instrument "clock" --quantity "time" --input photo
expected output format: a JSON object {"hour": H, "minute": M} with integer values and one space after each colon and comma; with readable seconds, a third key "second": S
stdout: {"hour": 12, "minute": 33}
